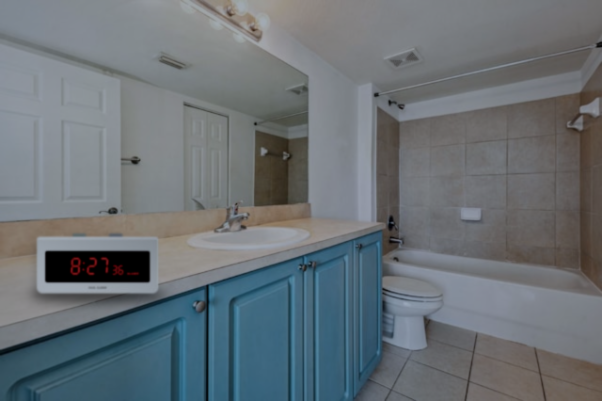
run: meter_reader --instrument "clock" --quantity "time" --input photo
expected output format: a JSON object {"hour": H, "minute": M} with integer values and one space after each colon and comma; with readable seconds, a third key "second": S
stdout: {"hour": 8, "minute": 27}
